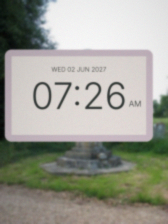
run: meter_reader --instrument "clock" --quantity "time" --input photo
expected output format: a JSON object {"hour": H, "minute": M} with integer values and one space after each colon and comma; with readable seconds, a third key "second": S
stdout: {"hour": 7, "minute": 26}
